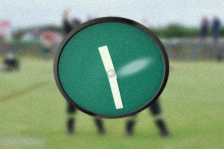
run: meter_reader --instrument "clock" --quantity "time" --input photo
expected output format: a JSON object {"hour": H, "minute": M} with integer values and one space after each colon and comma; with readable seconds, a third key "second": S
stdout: {"hour": 11, "minute": 28}
